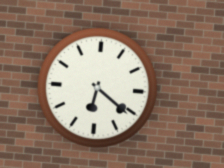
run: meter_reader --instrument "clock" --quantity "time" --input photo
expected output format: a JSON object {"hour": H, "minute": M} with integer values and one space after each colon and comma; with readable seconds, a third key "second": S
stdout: {"hour": 6, "minute": 21}
